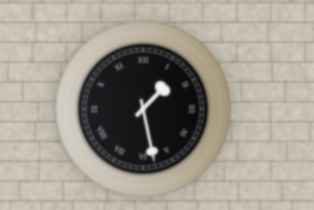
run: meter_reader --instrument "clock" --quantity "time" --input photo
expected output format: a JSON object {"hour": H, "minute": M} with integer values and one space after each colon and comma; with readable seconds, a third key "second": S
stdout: {"hour": 1, "minute": 28}
